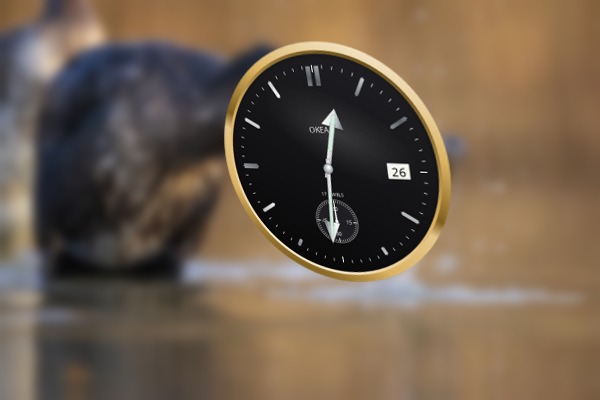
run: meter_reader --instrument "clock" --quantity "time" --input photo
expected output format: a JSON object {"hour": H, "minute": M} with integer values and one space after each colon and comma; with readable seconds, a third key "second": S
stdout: {"hour": 12, "minute": 31}
